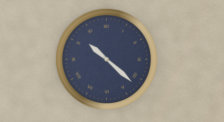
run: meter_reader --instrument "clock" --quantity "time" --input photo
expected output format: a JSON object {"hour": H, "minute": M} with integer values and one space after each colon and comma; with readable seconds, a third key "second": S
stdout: {"hour": 10, "minute": 22}
